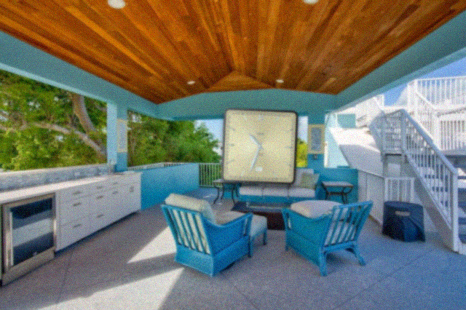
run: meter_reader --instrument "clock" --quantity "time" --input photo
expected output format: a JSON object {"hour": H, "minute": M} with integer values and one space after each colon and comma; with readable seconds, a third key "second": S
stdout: {"hour": 10, "minute": 33}
